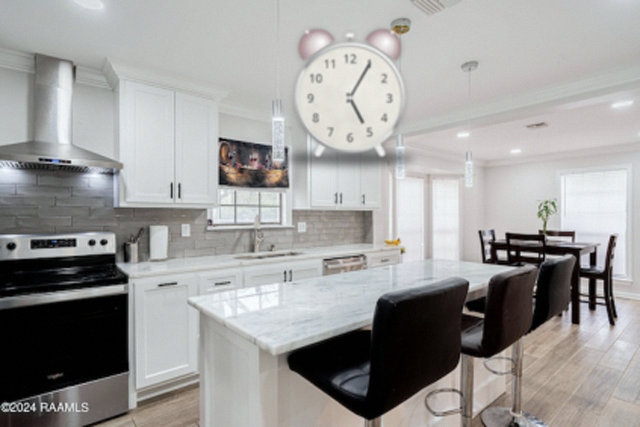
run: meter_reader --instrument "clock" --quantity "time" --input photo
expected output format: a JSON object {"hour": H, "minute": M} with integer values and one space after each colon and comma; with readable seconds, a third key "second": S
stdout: {"hour": 5, "minute": 5}
